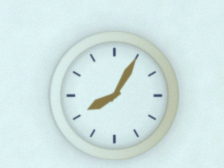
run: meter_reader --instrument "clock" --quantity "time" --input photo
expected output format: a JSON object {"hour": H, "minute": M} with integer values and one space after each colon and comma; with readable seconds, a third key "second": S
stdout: {"hour": 8, "minute": 5}
